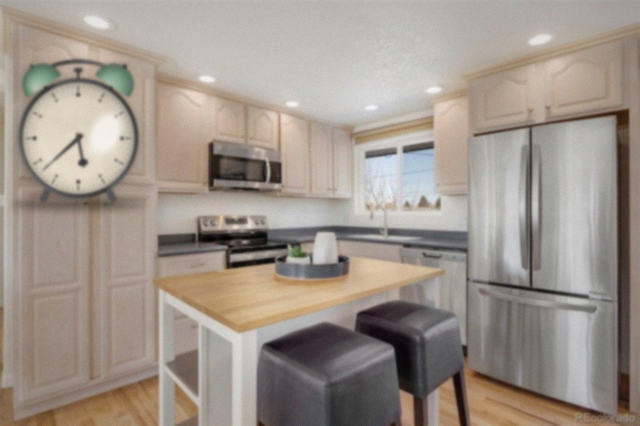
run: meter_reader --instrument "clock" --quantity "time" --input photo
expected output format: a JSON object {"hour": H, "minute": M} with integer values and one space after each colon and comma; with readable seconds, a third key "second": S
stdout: {"hour": 5, "minute": 38}
